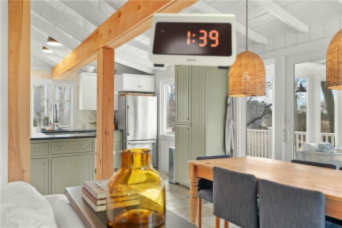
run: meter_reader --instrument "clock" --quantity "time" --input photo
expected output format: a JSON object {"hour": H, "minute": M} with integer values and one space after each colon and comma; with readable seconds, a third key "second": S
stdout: {"hour": 1, "minute": 39}
